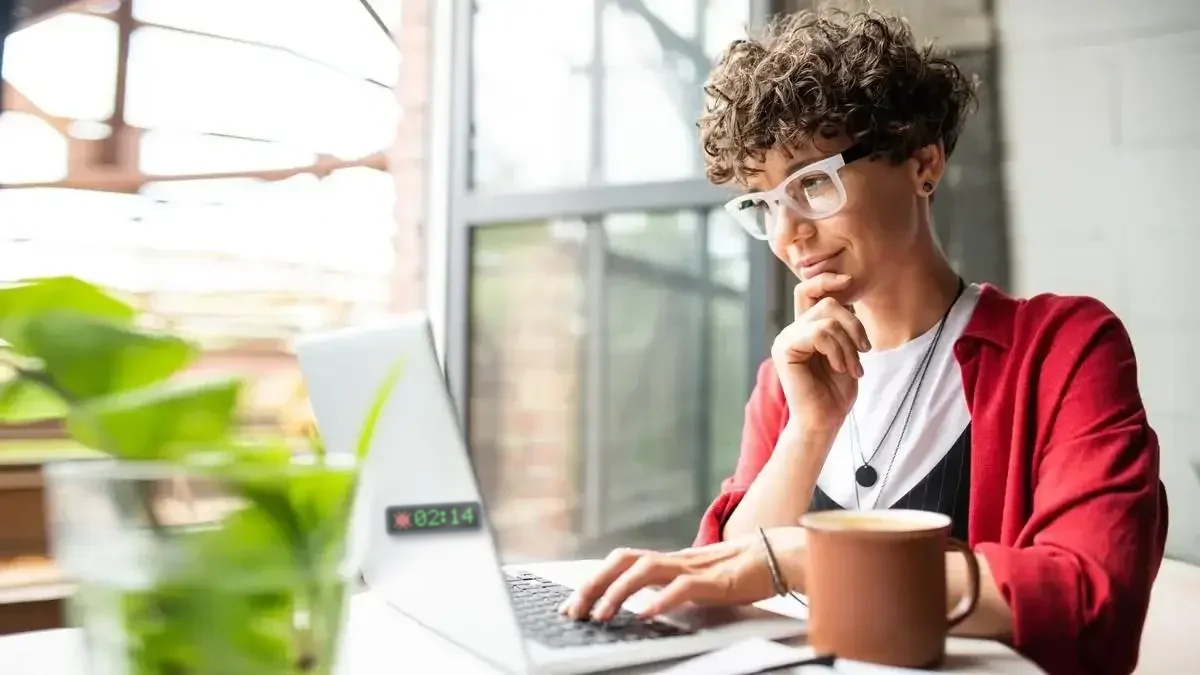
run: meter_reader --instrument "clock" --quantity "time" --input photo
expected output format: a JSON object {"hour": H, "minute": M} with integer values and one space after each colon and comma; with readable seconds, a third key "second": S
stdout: {"hour": 2, "minute": 14}
